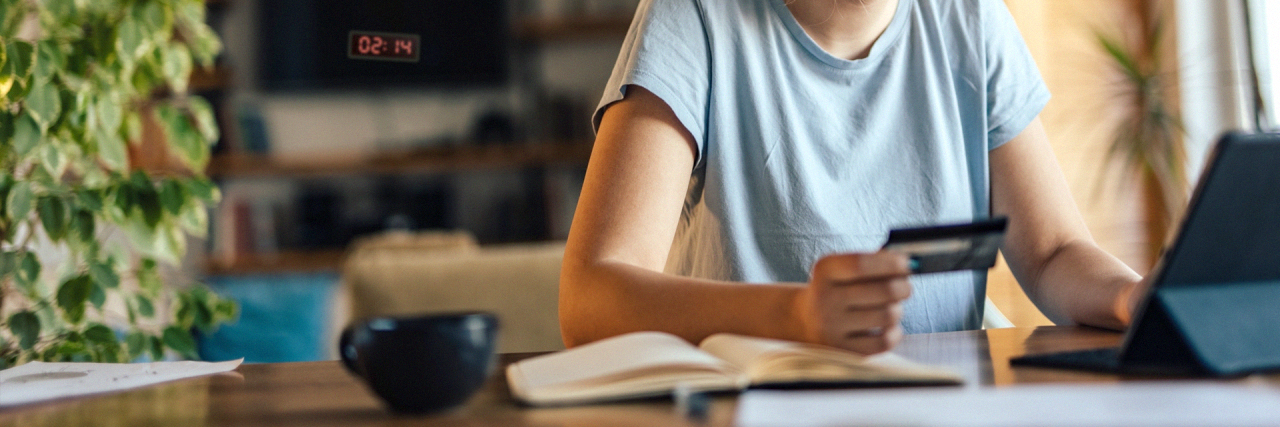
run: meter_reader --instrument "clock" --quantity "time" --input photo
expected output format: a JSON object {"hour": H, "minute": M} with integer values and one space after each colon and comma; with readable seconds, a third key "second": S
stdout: {"hour": 2, "minute": 14}
